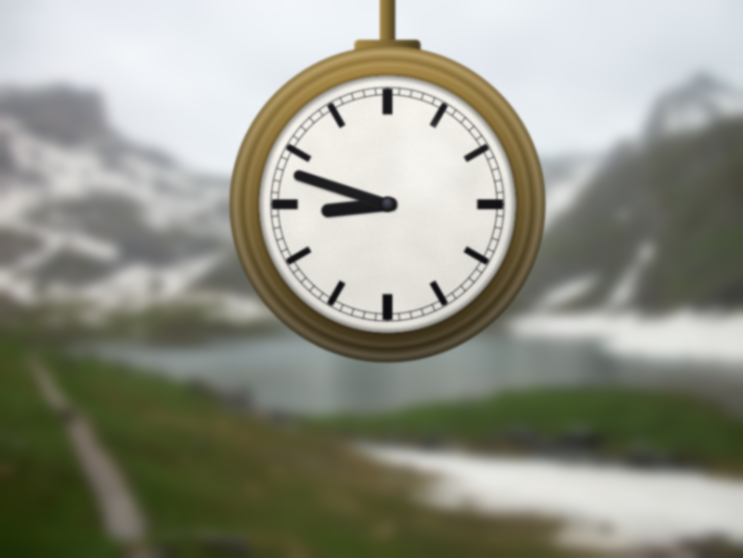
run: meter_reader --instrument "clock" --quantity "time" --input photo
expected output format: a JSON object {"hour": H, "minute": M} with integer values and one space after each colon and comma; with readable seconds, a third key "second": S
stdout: {"hour": 8, "minute": 48}
